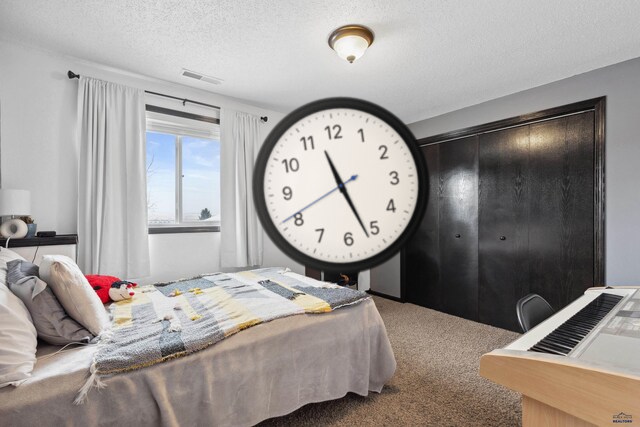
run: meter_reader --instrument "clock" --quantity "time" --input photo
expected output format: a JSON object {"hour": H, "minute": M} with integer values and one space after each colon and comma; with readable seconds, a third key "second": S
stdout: {"hour": 11, "minute": 26, "second": 41}
